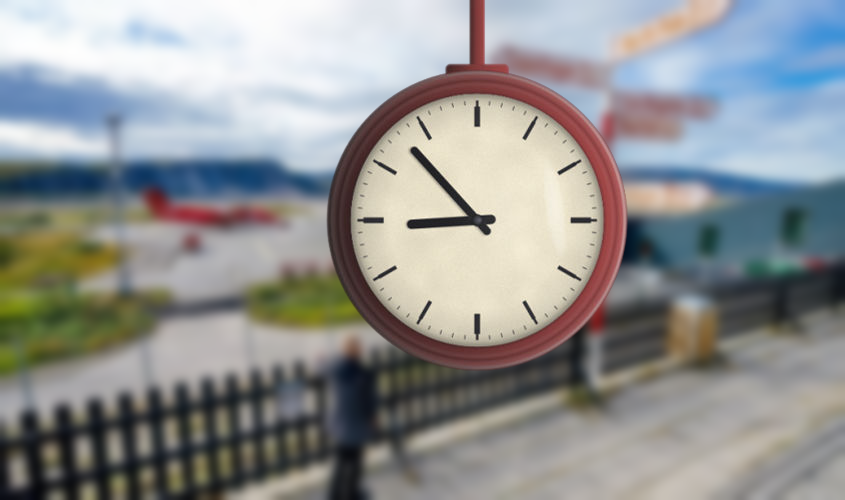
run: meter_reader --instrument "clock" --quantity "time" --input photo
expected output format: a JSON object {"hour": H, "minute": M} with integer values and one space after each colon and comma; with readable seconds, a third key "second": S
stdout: {"hour": 8, "minute": 53}
